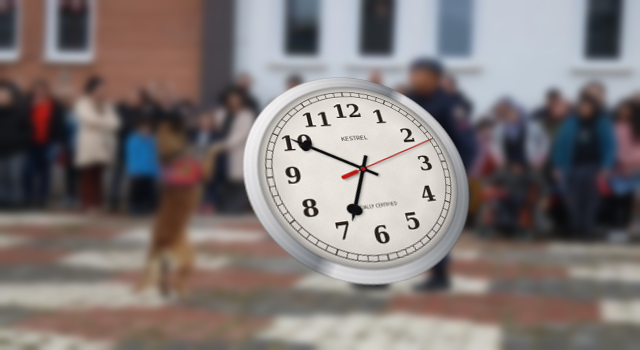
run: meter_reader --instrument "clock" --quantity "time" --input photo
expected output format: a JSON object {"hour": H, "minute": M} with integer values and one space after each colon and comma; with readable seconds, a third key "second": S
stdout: {"hour": 6, "minute": 50, "second": 12}
